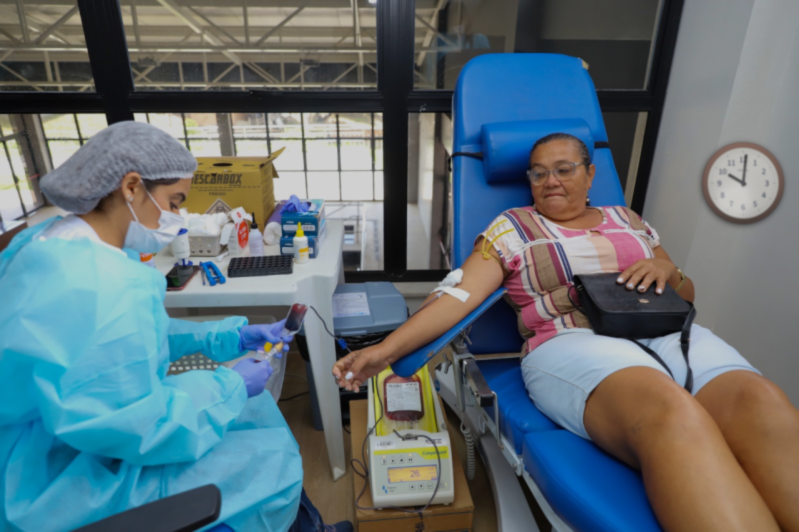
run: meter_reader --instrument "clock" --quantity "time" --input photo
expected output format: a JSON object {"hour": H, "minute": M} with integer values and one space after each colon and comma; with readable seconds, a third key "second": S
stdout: {"hour": 10, "minute": 1}
